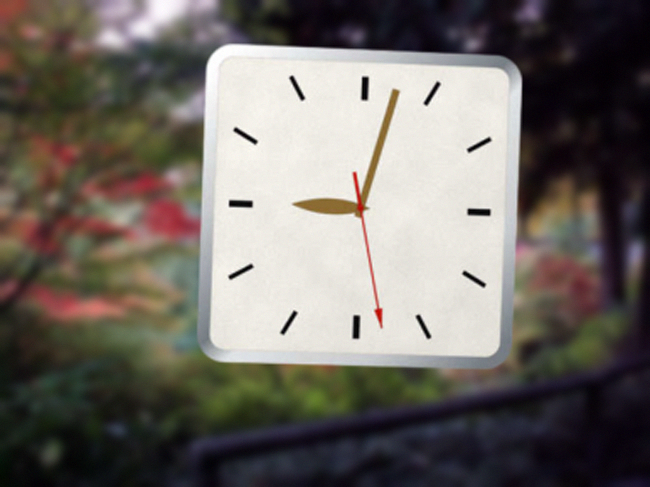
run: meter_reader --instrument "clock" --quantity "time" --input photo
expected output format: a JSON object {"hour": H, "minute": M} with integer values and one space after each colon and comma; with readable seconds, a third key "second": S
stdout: {"hour": 9, "minute": 2, "second": 28}
